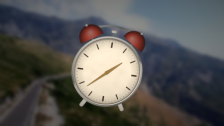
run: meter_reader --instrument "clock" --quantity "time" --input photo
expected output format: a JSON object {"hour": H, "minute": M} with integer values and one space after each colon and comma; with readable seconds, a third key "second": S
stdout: {"hour": 1, "minute": 38}
